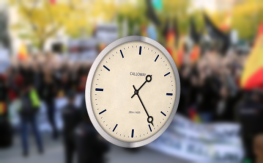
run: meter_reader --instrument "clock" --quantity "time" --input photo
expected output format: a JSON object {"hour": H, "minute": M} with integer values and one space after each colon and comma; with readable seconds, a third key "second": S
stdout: {"hour": 1, "minute": 24}
